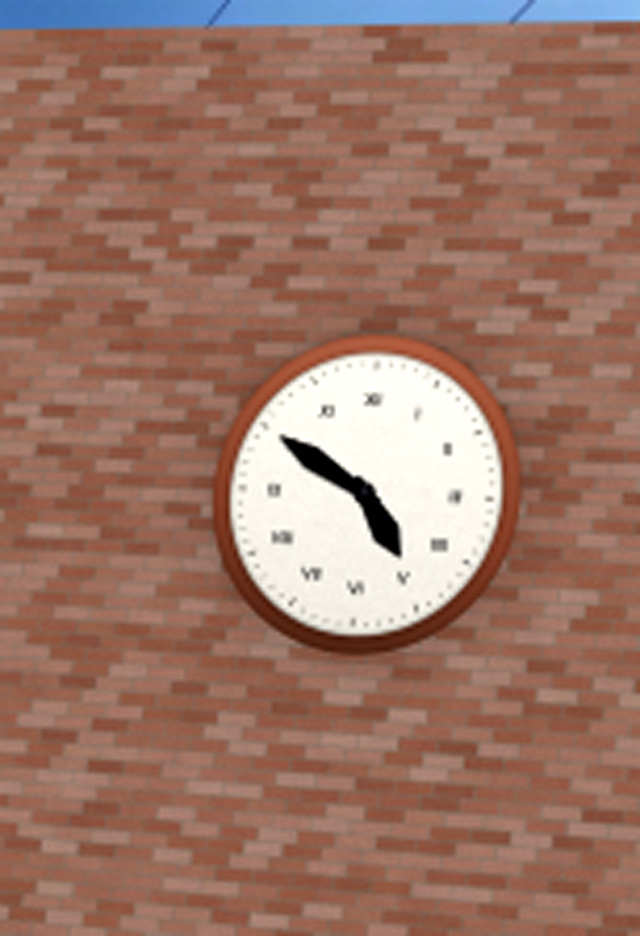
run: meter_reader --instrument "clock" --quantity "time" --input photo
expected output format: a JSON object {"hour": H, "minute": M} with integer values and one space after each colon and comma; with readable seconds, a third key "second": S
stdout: {"hour": 4, "minute": 50}
